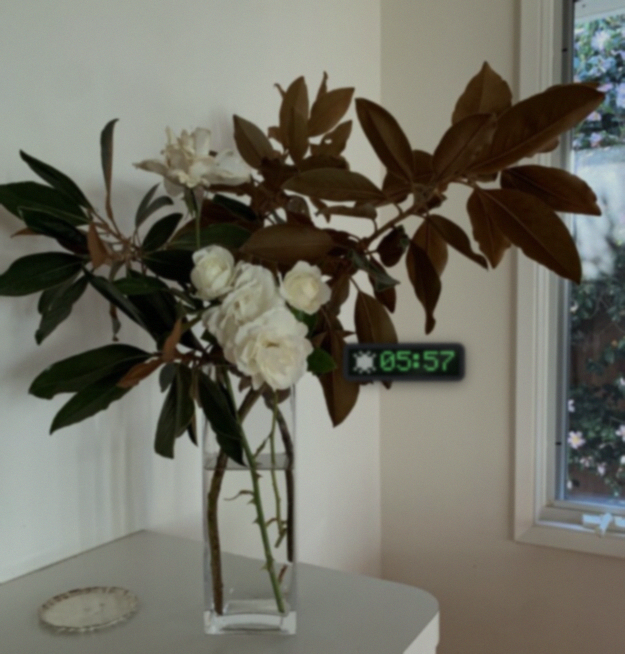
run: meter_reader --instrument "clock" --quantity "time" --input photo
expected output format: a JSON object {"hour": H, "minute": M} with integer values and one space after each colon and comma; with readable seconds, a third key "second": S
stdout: {"hour": 5, "minute": 57}
